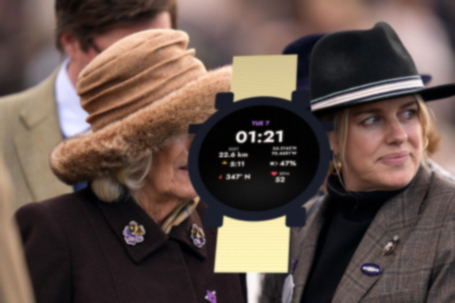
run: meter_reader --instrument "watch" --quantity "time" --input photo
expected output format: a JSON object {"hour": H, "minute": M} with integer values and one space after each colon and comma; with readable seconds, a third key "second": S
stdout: {"hour": 1, "minute": 21}
